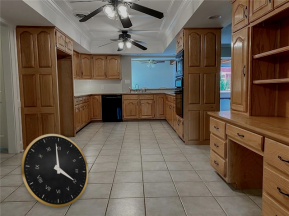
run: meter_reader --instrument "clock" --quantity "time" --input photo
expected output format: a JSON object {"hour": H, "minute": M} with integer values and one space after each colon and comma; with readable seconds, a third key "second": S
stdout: {"hour": 3, "minute": 59}
